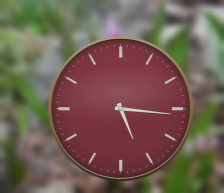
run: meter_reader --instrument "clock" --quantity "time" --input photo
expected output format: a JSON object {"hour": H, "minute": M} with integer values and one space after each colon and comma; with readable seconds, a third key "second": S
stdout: {"hour": 5, "minute": 16}
